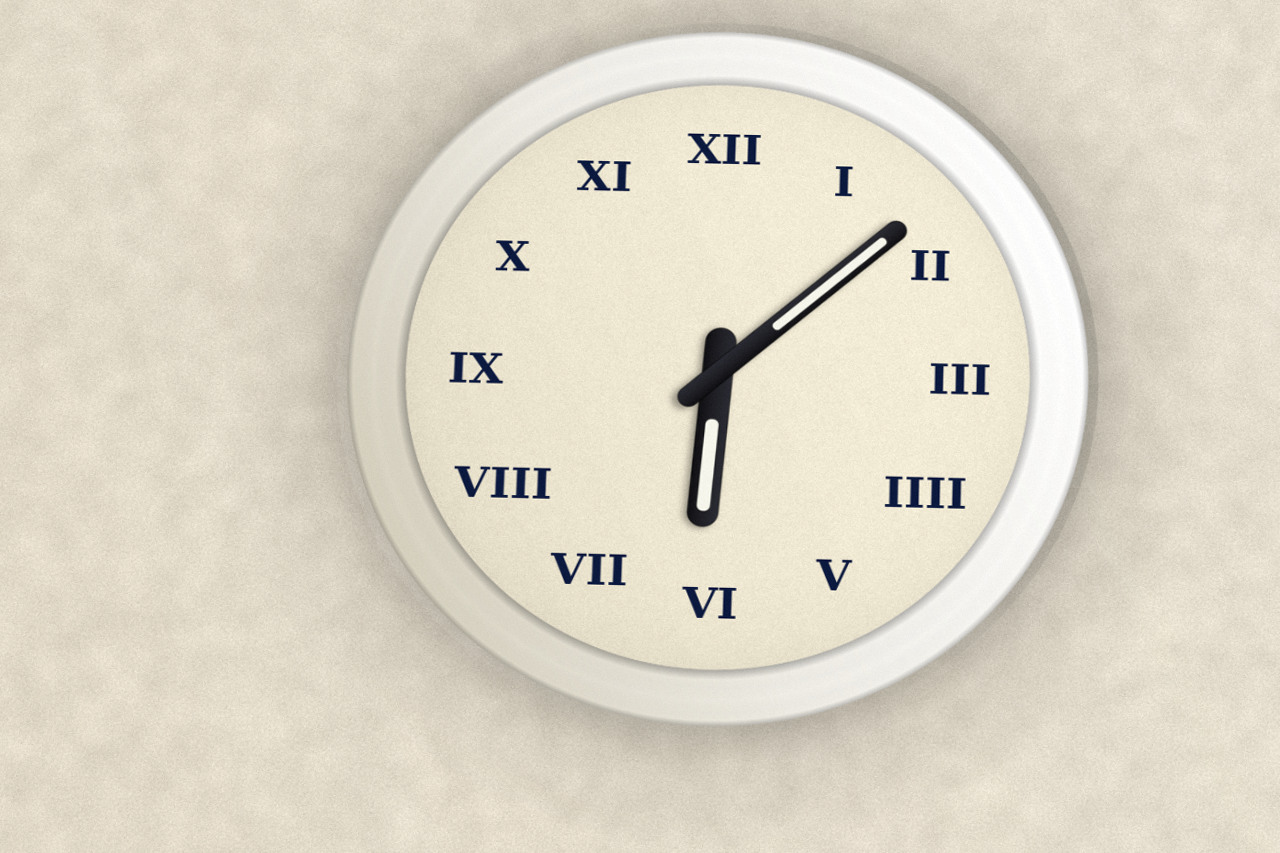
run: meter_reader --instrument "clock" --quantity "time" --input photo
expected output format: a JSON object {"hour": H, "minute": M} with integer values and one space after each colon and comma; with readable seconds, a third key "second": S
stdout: {"hour": 6, "minute": 8}
